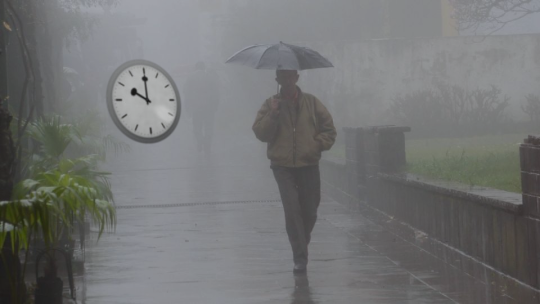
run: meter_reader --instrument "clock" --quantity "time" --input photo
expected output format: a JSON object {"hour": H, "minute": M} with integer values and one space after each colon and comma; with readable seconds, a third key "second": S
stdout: {"hour": 10, "minute": 0}
